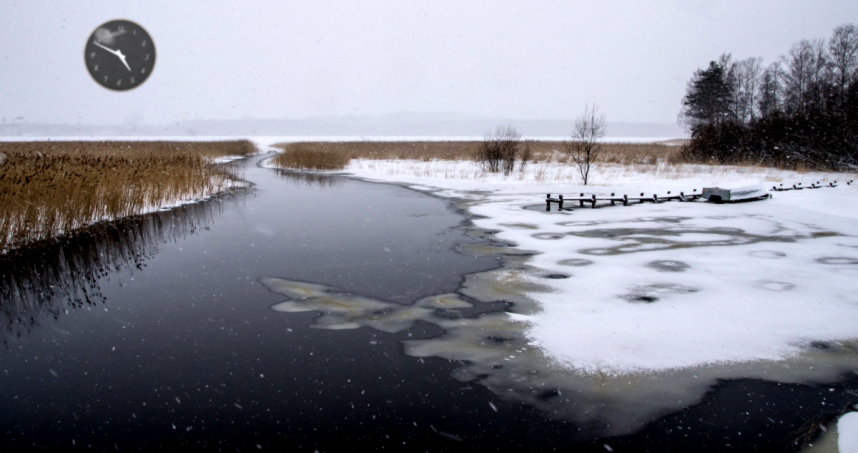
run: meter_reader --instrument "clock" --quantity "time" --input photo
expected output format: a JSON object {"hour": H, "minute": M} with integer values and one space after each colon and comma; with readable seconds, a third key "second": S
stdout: {"hour": 4, "minute": 49}
